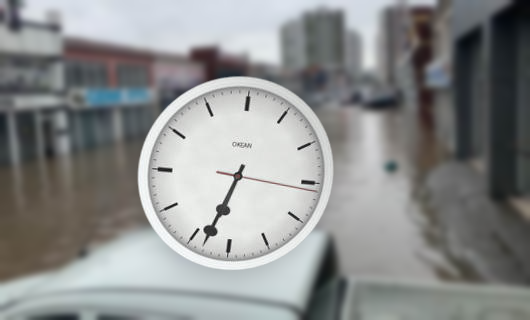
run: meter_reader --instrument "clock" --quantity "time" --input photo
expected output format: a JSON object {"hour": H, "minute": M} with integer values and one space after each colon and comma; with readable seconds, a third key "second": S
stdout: {"hour": 6, "minute": 33, "second": 16}
